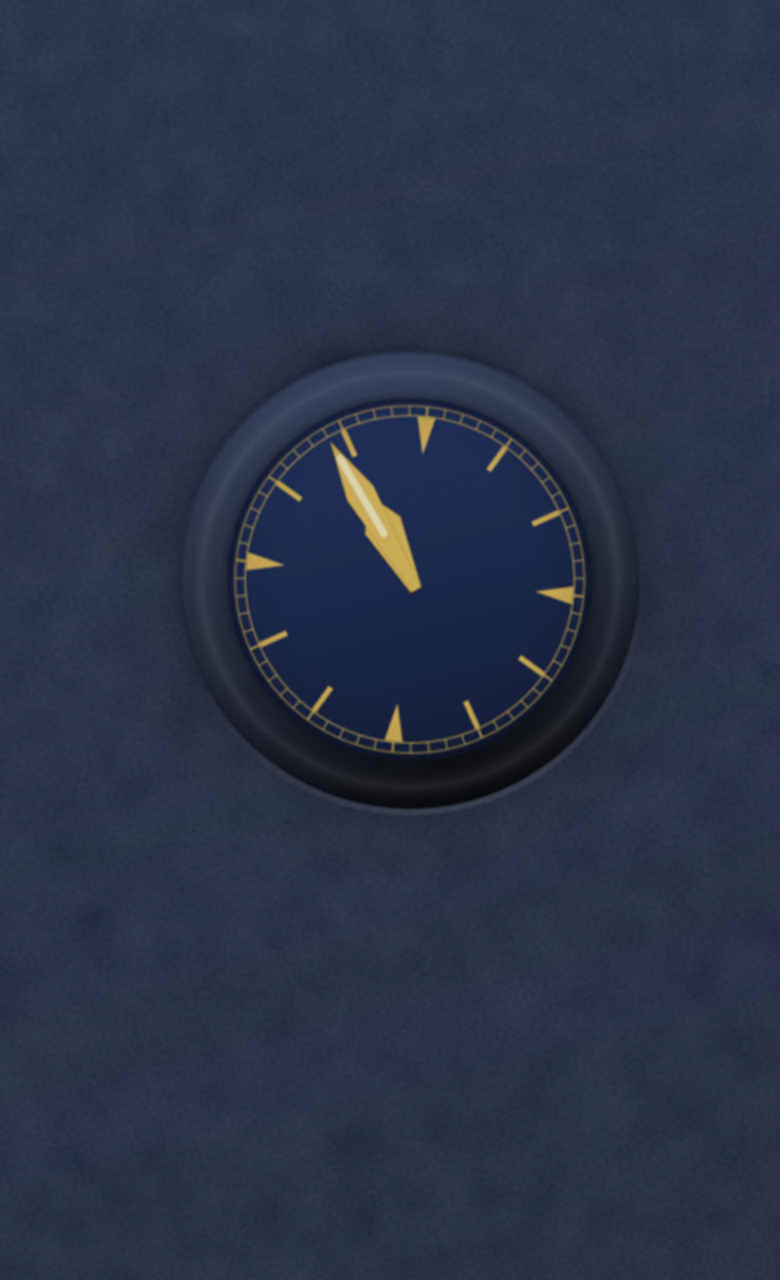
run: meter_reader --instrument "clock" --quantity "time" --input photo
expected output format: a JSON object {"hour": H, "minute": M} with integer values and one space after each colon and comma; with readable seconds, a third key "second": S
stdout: {"hour": 10, "minute": 54}
